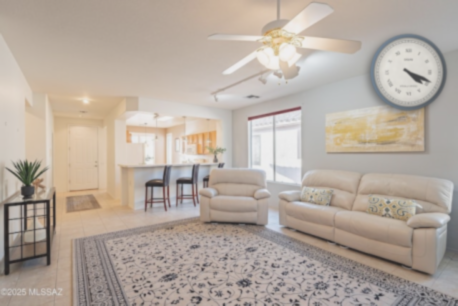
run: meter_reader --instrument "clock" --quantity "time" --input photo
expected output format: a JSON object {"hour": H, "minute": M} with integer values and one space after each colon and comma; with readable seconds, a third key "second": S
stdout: {"hour": 4, "minute": 19}
